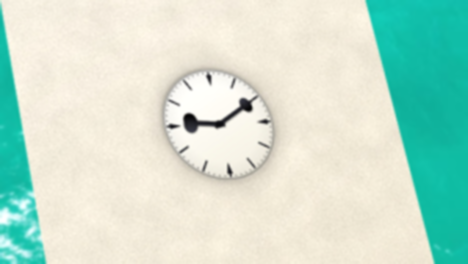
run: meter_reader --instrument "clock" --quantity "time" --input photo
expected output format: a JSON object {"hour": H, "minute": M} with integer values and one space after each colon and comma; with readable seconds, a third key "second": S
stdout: {"hour": 9, "minute": 10}
